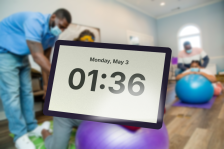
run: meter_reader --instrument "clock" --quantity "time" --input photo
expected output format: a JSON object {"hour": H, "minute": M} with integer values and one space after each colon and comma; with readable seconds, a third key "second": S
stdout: {"hour": 1, "minute": 36}
